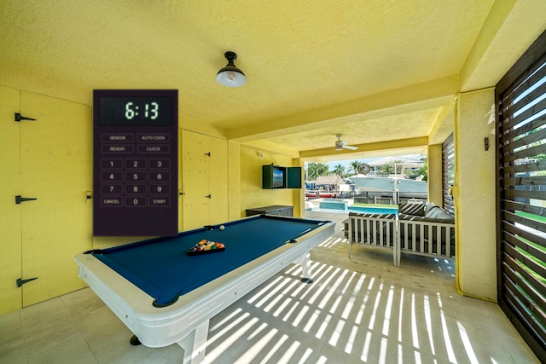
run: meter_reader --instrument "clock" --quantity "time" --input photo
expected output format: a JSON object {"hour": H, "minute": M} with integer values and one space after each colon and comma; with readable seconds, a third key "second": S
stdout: {"hour": 6, "minute": 13}
